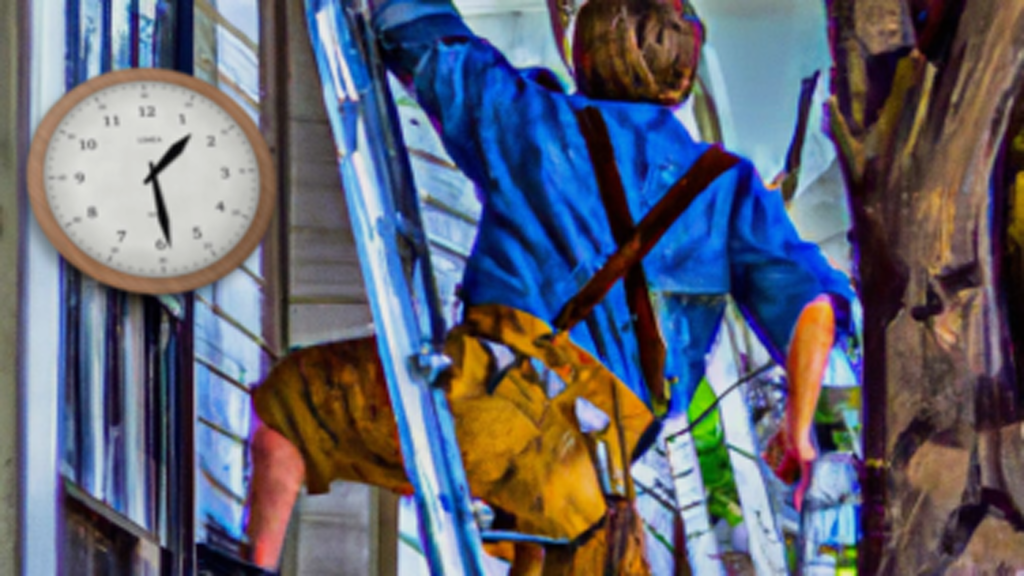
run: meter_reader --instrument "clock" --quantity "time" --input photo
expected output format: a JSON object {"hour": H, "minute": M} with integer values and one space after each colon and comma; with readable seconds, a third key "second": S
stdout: {"hour": 1, "minute": 29}
